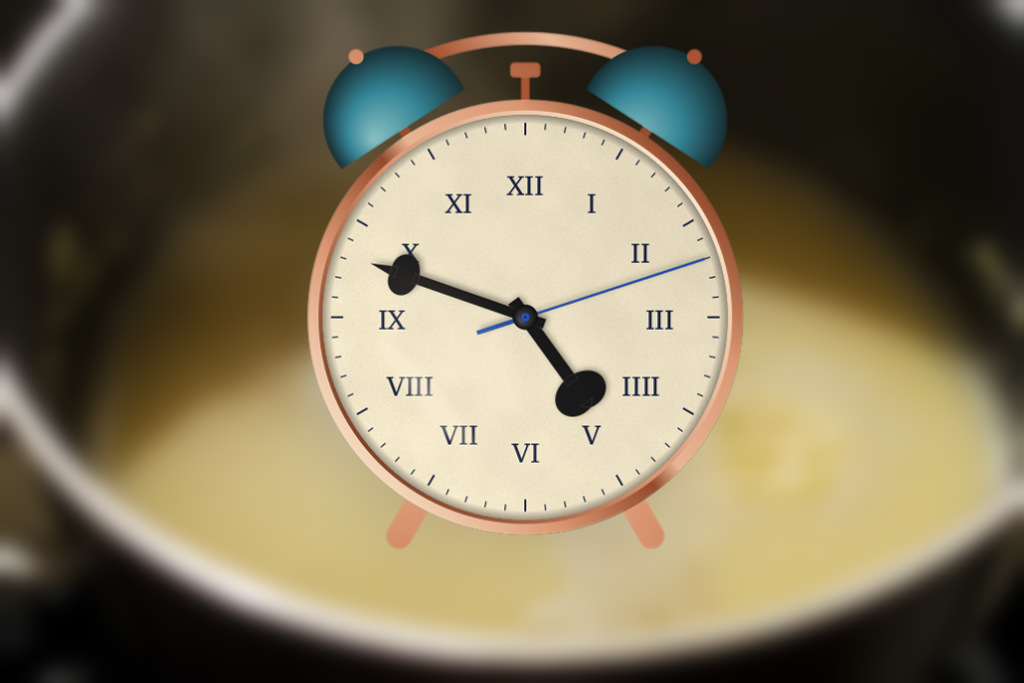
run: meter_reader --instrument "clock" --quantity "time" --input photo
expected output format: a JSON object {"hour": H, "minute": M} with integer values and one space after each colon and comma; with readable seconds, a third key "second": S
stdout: {"hour": 4, "minute": 48, "second": 12}
